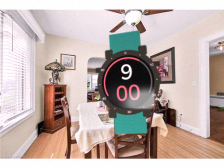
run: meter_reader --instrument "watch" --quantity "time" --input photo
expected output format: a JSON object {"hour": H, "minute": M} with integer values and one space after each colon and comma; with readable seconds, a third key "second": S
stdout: {"hour": 9, "minute": 0}
